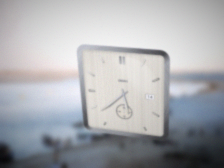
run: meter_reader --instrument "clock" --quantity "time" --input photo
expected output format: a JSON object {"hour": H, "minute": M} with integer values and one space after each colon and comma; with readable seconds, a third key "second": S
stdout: {"hour": 5, "minute": 38}
